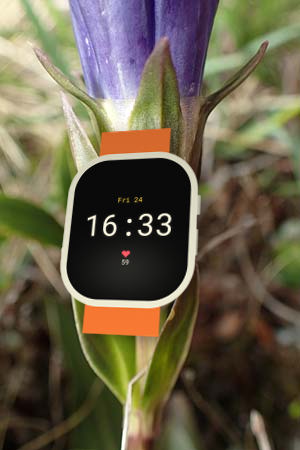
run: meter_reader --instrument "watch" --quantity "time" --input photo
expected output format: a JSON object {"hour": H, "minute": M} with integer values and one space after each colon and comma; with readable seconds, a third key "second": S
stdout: {"hour": 16, "minute": 33}
